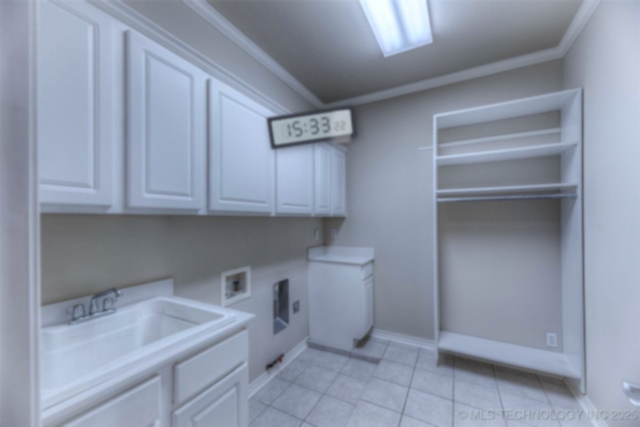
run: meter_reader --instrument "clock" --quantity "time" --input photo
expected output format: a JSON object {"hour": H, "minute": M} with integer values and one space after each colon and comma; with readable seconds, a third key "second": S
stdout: {"hour": 15, "minute": 33}
